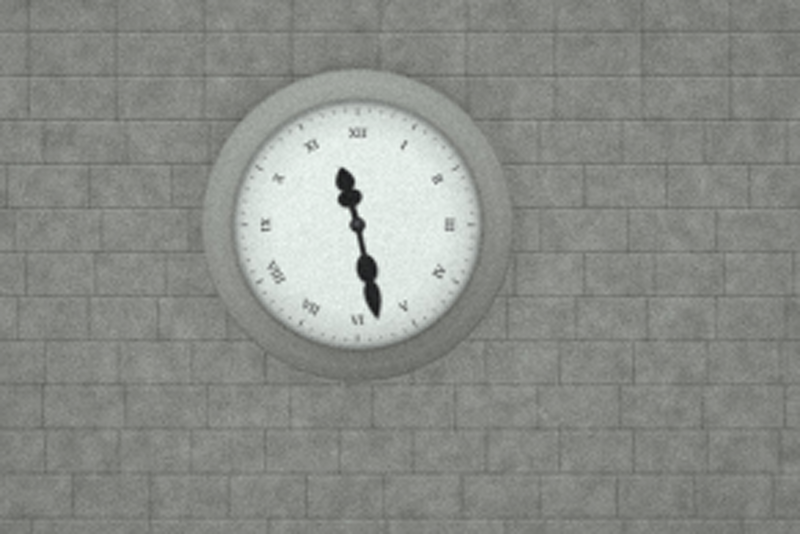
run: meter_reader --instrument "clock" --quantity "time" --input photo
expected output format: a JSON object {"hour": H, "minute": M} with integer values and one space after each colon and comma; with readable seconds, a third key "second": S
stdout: {"hour": 11, "minute": 28}
